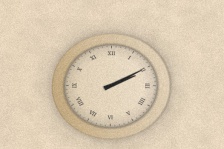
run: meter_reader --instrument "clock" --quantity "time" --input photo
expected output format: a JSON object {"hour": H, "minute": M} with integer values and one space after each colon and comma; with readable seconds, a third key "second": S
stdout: {"hour": 2, "minute": 10}
